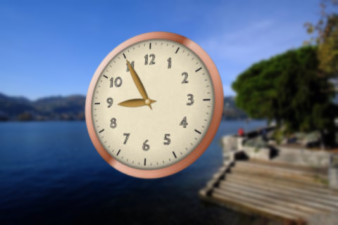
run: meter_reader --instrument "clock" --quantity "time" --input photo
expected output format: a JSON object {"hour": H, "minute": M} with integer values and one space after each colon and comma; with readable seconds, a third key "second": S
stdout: {"hour": 8, "minute": 55}
